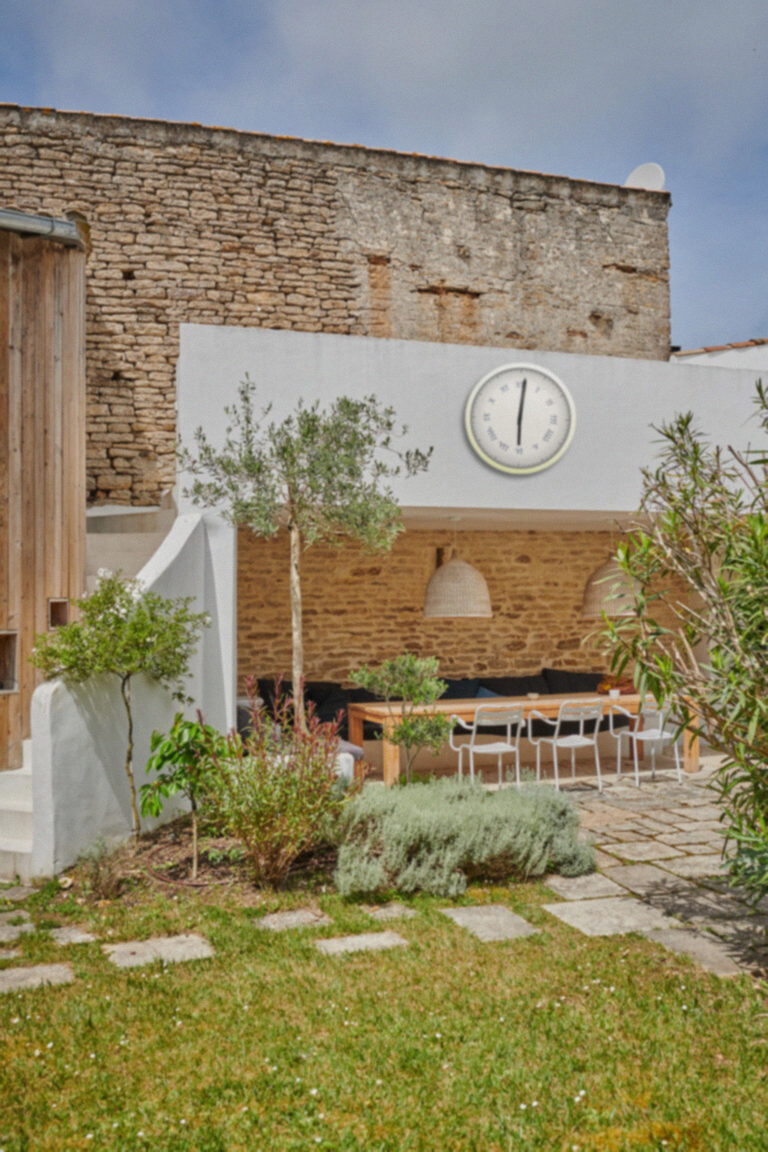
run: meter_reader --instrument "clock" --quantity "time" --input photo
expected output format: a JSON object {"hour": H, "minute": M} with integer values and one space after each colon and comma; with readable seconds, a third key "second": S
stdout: {"hour": 6, "minute": 1}
